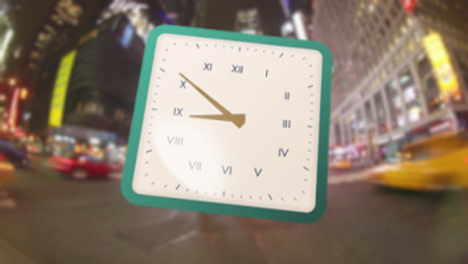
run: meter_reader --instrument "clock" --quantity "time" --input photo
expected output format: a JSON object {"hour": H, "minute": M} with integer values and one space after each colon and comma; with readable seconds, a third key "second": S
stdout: {"hour": 8, "minute": 51}
